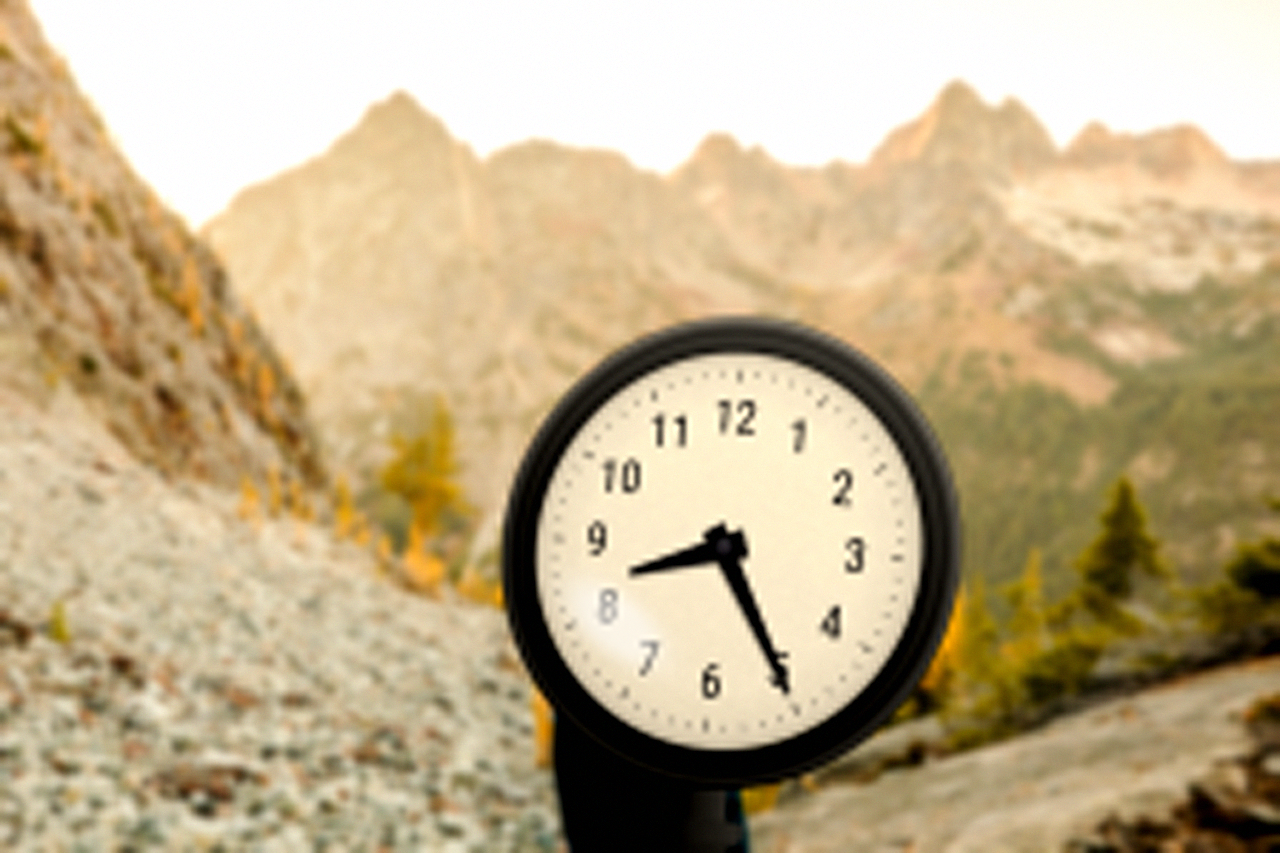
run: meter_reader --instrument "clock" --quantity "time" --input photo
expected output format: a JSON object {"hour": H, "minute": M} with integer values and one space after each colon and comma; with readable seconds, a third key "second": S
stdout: {"hour": 8, "minute": 25}
